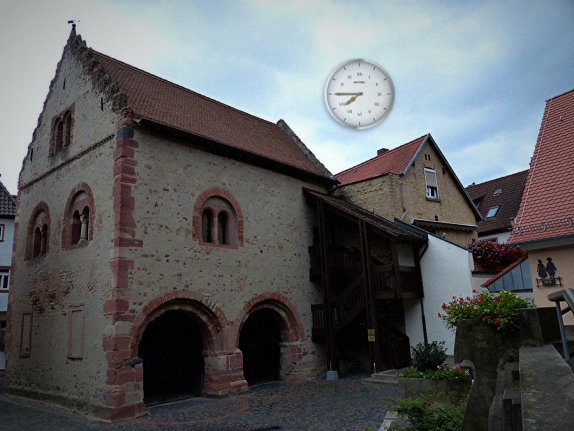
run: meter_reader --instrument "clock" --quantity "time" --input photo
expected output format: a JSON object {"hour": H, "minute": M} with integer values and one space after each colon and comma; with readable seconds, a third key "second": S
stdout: {"hour": 7, "minute": 45}
